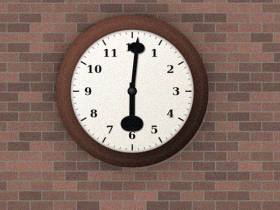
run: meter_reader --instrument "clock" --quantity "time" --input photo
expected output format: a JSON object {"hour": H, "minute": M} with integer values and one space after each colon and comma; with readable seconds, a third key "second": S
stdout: {"hour": 6, "minute": 1}
